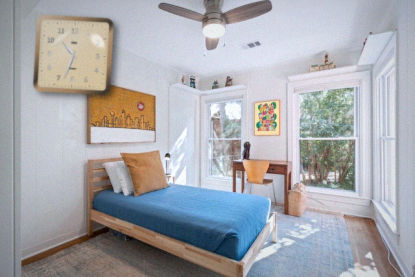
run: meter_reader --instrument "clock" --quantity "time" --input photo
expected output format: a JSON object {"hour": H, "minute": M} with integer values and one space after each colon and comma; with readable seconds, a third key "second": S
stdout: {"hour": 10, "minute": 33}
